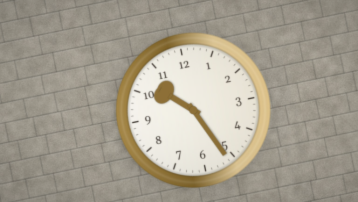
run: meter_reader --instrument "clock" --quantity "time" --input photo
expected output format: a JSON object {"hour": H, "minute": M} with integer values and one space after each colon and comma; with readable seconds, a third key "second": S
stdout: {"hour": 10, "minute": 26}
